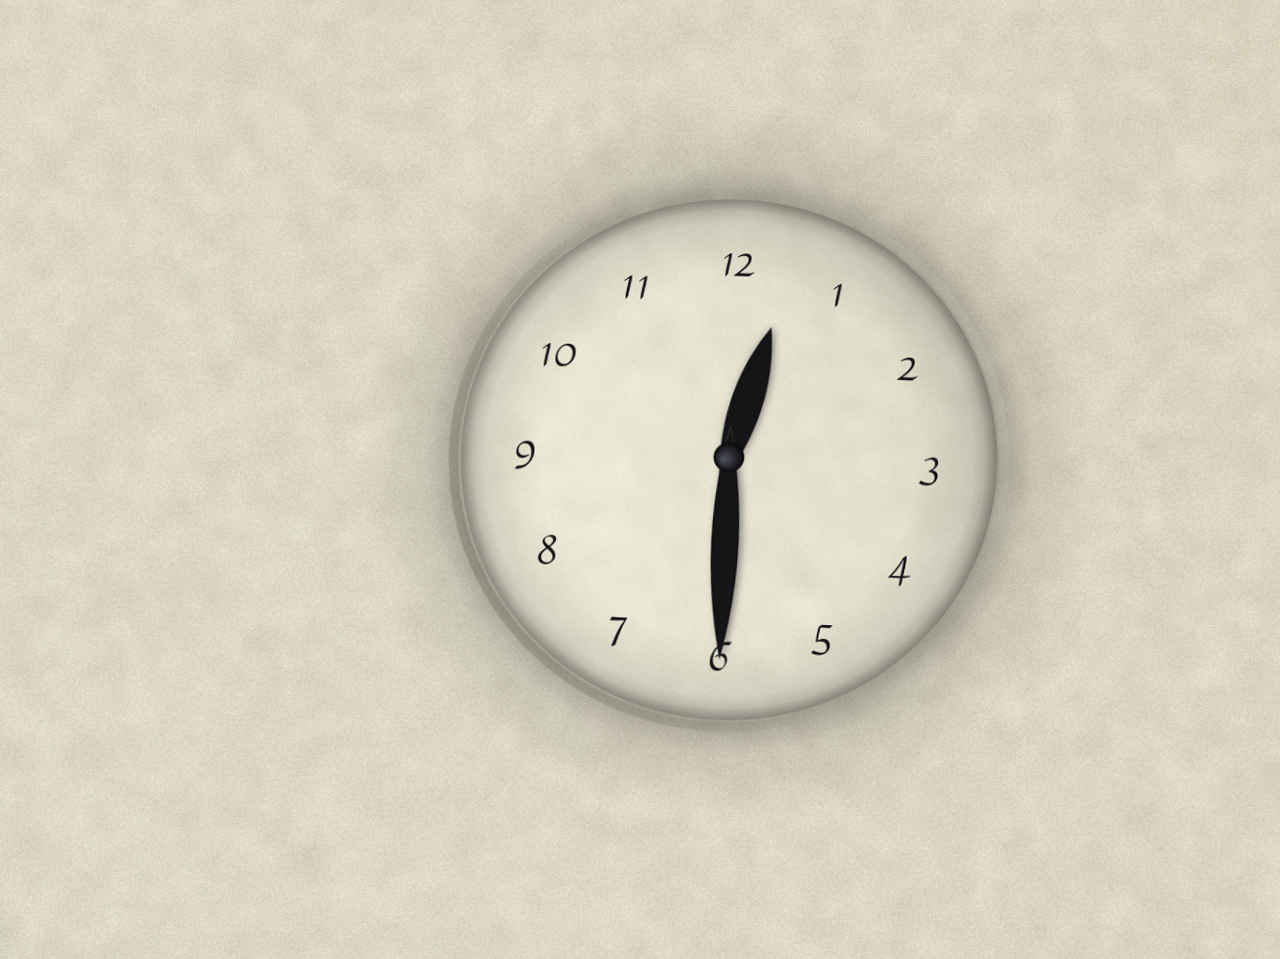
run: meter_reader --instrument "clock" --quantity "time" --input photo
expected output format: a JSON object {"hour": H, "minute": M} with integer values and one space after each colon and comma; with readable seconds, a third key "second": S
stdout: {"hour": 12, "minute": 30}
